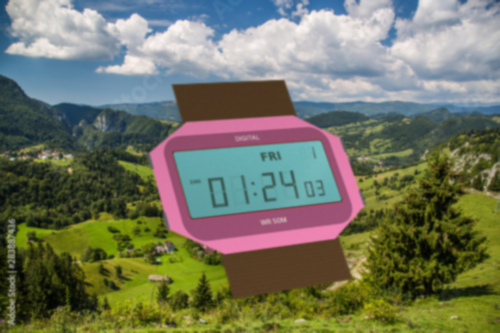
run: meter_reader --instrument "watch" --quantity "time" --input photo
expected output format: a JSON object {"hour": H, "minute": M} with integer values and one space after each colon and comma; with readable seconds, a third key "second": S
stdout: {"hour": 1, "minute": 24, "second": 3}
